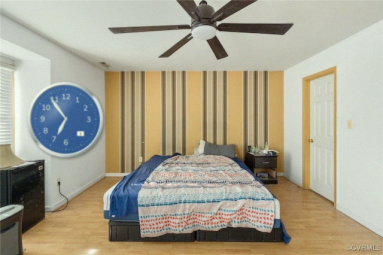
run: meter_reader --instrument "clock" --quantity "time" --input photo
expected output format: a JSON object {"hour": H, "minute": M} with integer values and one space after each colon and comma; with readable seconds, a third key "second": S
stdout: {"hour": 6, "minute": 54}
